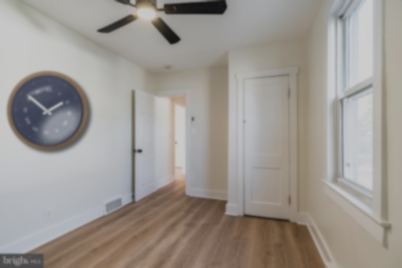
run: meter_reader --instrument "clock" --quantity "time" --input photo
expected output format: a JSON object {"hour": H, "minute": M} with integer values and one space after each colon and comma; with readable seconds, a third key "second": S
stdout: {"hour": 1, "minute": 51}
